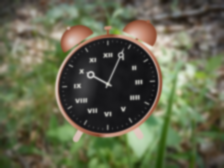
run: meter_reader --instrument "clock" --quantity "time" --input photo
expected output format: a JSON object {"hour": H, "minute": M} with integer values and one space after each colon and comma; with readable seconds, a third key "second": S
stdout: {"hour": 10, "minute": 4}
